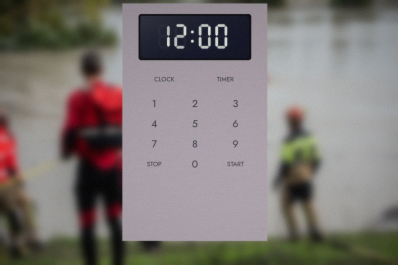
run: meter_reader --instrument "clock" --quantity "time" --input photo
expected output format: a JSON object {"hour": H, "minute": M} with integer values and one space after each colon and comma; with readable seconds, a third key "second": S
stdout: {"hour": 12, "minute": 0}
